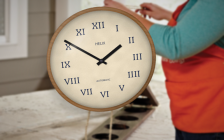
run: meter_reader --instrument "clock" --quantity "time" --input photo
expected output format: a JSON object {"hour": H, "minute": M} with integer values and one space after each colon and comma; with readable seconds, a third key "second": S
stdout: {"hour": 1, "minute": 51}
